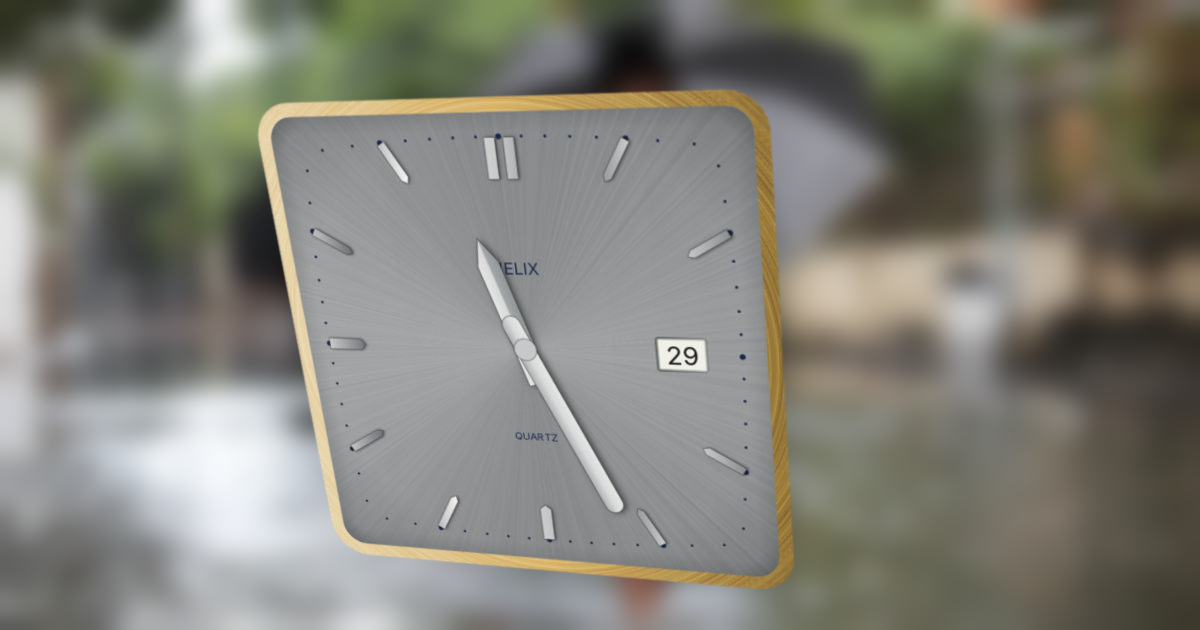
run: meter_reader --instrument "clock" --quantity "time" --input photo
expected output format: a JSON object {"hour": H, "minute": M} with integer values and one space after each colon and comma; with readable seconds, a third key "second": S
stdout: {"hour": 11, "minute": 26}
